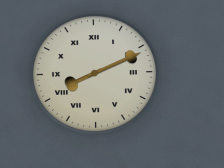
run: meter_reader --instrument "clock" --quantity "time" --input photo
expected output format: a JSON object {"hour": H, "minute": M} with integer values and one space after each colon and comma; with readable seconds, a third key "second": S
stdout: {"hour": 8, "minute": 11}
